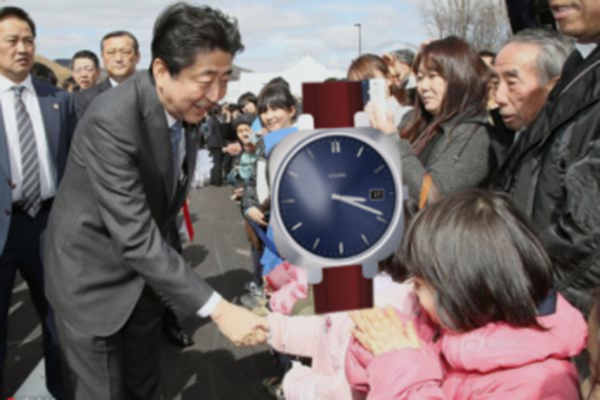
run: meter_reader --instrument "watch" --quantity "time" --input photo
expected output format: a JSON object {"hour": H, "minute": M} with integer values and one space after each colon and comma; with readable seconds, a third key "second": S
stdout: {"hour": 3, "minute": 19}
